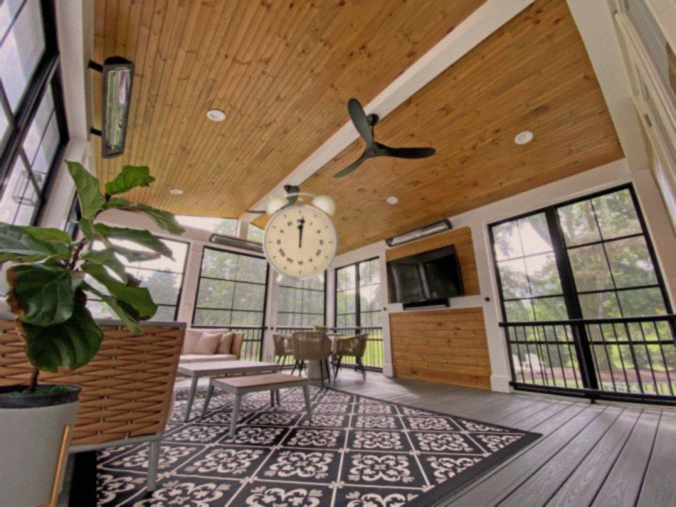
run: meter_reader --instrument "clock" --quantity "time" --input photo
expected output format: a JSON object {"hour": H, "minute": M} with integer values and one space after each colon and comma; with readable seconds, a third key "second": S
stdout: {"hour": 12, "minute": 1}
